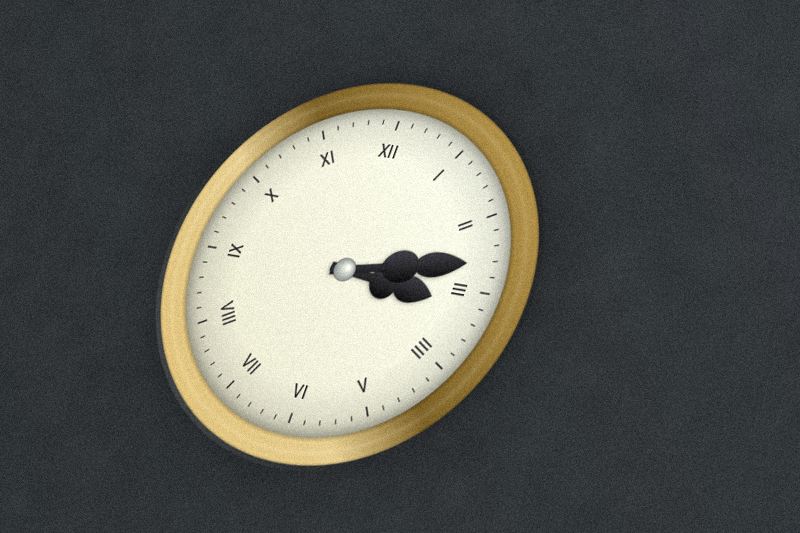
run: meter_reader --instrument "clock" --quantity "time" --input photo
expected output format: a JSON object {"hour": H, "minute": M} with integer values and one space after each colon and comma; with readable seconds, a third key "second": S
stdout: {"hour": 3, "minute": 13}
